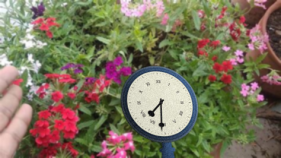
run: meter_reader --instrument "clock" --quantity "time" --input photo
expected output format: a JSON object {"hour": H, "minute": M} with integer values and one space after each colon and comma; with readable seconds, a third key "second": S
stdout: {"hour": 7, "minute": 31}
